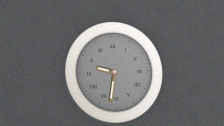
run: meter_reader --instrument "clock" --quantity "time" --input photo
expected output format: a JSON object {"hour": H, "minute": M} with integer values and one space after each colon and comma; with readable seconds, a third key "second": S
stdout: {"hour": 9, "minute": 32}
